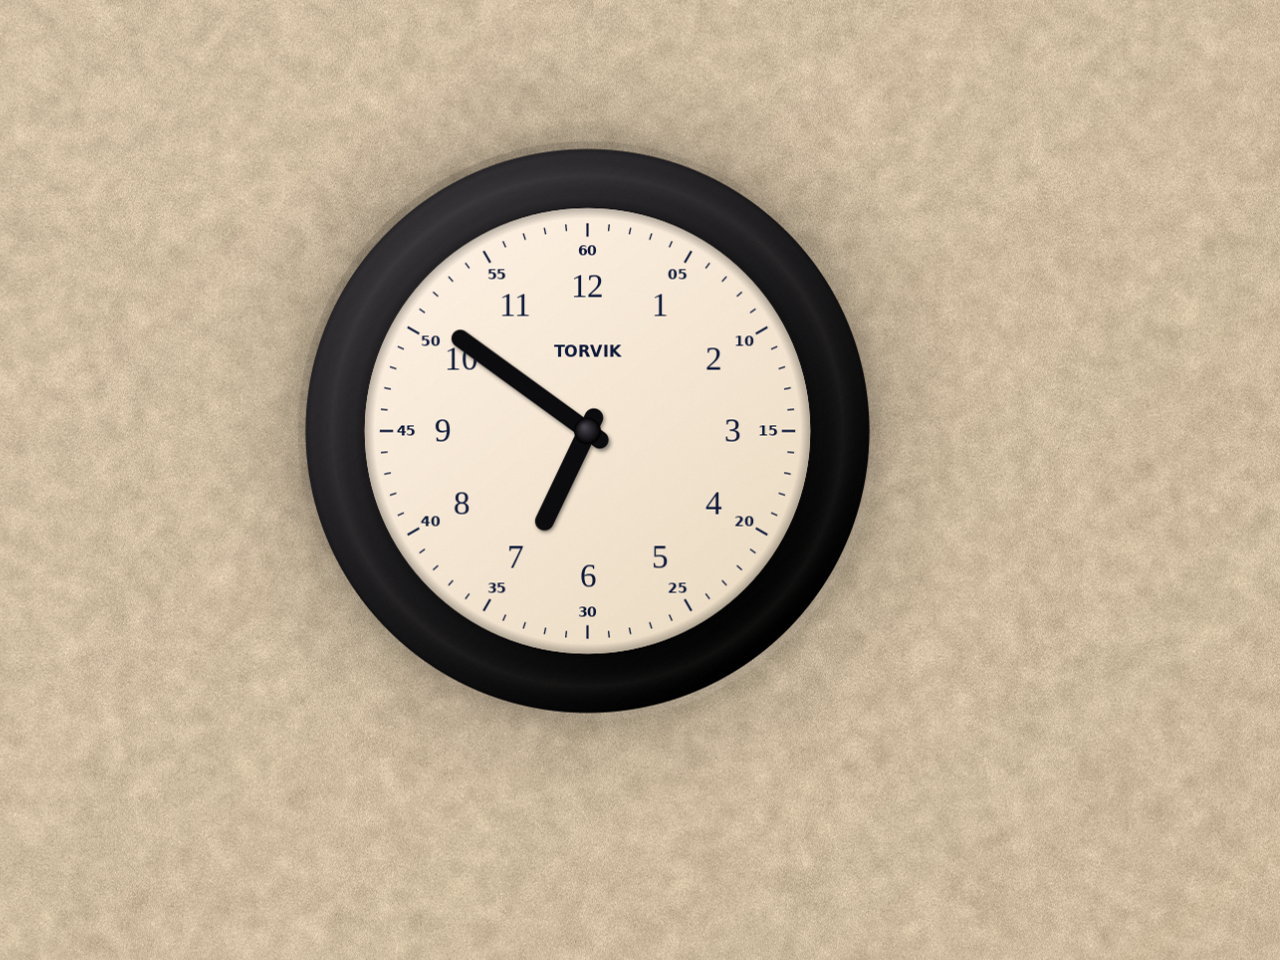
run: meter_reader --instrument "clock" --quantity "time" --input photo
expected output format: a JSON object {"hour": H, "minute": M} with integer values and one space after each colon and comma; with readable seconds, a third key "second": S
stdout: {"hour": 6, "minute": 51}
